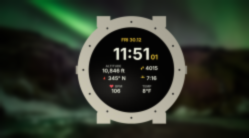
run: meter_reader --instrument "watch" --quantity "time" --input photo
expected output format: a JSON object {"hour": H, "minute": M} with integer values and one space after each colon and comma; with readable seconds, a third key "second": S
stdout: {"hour": 11, "minute": 51}
